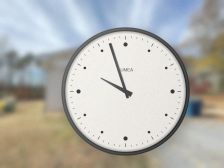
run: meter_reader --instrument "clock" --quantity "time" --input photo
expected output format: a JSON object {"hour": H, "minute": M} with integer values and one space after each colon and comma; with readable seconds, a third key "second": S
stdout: {"hour": 9, "minute": 57}
